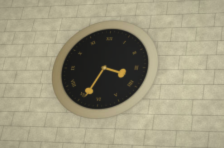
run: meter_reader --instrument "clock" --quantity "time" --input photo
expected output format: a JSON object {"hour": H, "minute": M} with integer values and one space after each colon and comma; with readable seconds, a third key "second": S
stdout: {"hour": 3, "minute": 34}
